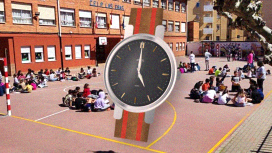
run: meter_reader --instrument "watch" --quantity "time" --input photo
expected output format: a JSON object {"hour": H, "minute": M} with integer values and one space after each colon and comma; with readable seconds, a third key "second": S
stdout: {"hour": 5, "minute": 0}
